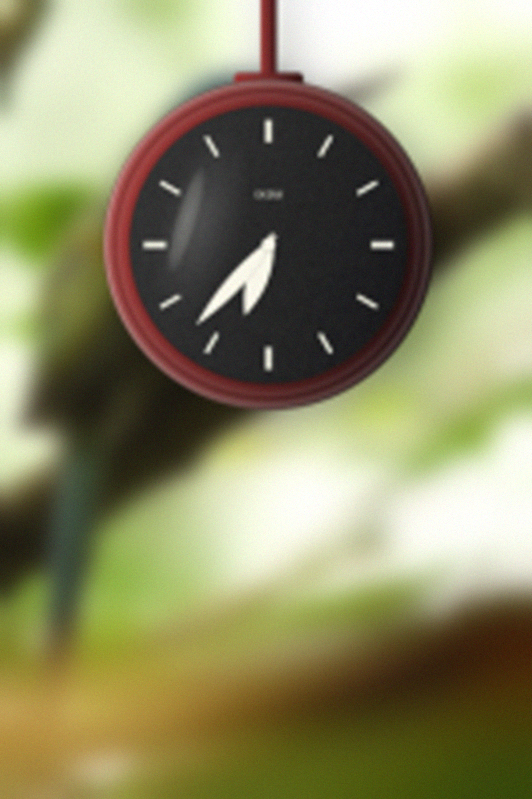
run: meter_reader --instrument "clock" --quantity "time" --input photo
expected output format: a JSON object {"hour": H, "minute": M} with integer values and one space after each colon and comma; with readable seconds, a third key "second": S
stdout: {"hour": 6, "minute": 37}
